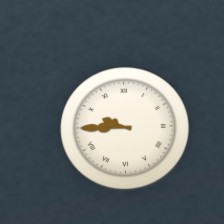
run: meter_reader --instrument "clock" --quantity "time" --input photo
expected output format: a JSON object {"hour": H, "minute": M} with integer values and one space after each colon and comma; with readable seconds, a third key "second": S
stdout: {"hour": 9, "minute": 45}
